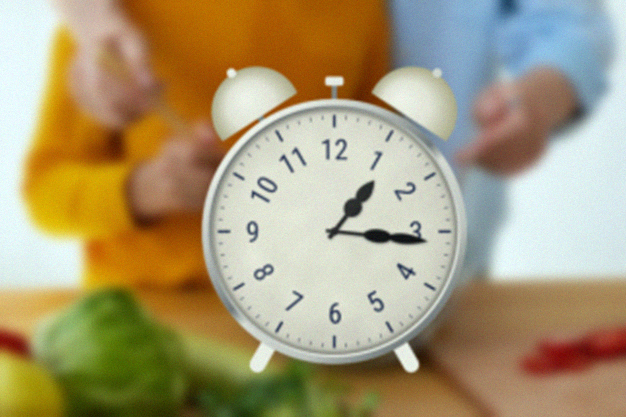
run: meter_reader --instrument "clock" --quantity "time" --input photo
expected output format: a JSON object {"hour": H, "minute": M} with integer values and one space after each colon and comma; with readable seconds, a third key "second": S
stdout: {"hour": 1, "minute": 16}
